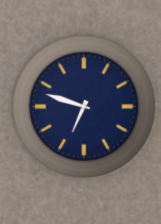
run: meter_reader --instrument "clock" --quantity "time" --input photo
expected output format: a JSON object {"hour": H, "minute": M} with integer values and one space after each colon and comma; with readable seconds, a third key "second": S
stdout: {"hour": 6, "minute": 48}
